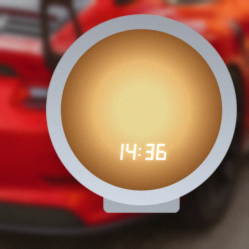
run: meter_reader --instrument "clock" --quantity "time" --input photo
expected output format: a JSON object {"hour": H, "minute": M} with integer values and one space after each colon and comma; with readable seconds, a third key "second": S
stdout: {"hour": 14, "minute": 36}
